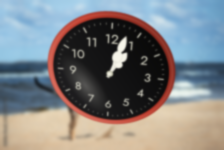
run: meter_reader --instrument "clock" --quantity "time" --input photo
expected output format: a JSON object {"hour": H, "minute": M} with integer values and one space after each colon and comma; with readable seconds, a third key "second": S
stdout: {"hour": 1, "minute": 3}
